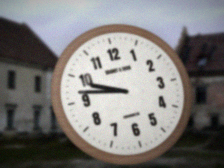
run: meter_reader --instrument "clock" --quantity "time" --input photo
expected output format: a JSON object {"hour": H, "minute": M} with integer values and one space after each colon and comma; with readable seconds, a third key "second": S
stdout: {"hour": 9, "minute": 47}
